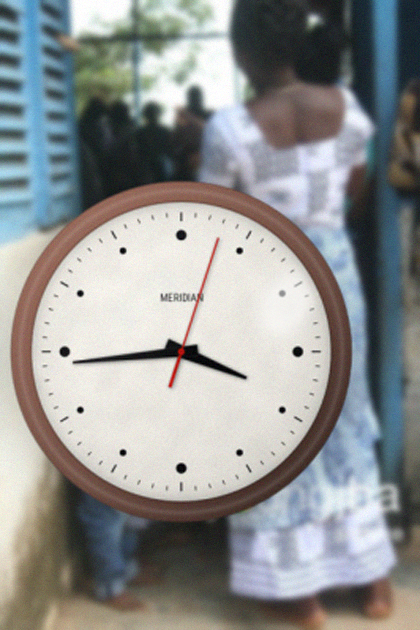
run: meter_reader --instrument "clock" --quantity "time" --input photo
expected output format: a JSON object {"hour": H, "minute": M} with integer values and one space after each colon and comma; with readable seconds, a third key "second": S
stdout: {"hour": 3, "minute": 44, "second": 3}
